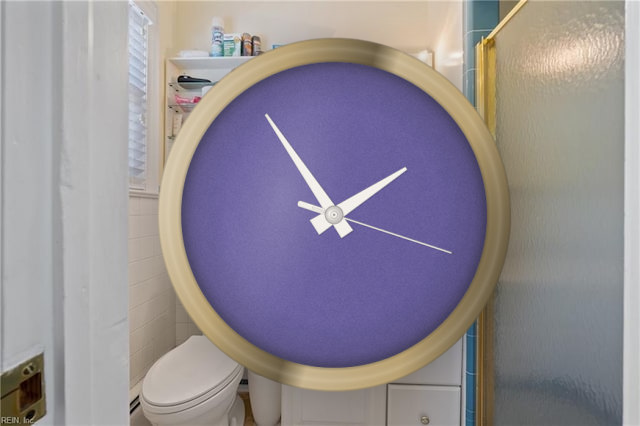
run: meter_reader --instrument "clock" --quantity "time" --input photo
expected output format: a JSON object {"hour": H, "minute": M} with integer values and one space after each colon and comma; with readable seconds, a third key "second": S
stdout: {"hour": 1, "minute": 54, "second": 18}
